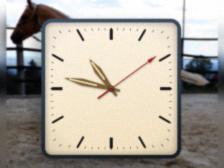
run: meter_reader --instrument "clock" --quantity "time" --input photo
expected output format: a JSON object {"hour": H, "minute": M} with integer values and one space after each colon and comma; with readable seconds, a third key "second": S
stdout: {"hour": 10, "minute": 47, "second": 9}
